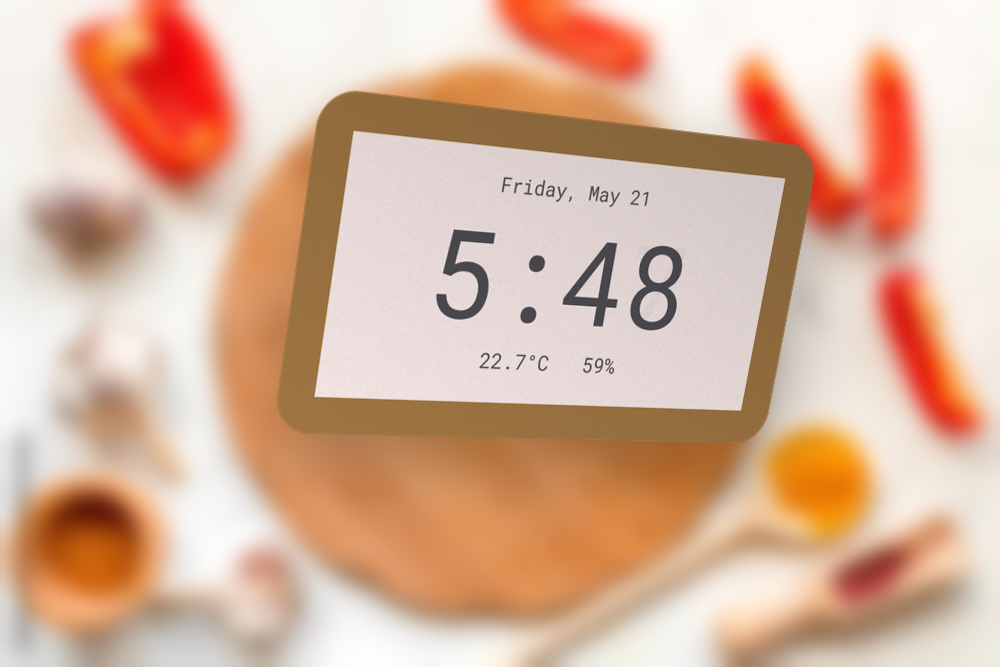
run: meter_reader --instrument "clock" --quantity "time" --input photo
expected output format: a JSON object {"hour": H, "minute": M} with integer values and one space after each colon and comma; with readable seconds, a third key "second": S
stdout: {"hour": 5, "minute": 48}
